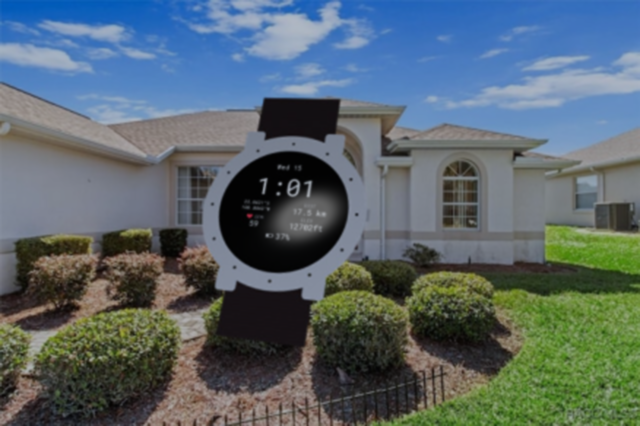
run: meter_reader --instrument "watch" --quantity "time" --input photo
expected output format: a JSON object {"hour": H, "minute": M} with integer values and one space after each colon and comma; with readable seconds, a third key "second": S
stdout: {"hour": 1, "minute": 1}
